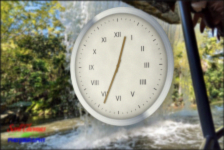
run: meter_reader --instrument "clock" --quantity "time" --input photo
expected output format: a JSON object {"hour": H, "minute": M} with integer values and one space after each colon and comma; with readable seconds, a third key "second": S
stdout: {"hour": 12, "minute": 34}
